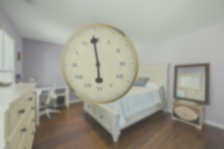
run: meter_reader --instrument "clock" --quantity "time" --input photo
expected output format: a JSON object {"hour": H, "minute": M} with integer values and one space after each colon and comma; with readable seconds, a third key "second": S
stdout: {"hour": 5, "minute": 59}
